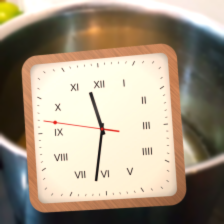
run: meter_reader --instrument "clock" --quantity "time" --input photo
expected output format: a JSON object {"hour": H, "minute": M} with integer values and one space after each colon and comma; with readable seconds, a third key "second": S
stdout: {"hour": 11, "minute": 31, "second": 47}
